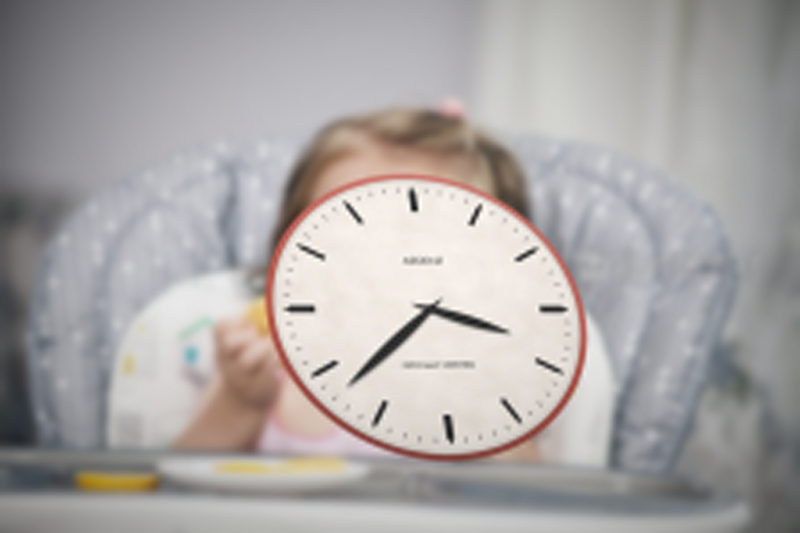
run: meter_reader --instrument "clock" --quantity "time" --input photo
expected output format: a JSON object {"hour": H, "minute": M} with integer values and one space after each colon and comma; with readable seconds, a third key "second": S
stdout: {"hour": 3, "minute": 38}
